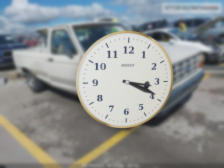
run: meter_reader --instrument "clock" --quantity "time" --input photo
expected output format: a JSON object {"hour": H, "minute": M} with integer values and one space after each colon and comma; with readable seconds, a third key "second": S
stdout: {"hour": 3, "minute": 19}
